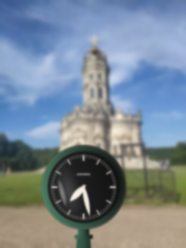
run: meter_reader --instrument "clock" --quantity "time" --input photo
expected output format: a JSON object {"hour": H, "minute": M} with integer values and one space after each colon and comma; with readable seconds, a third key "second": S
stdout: {"hour": 7, "minute": 28}
